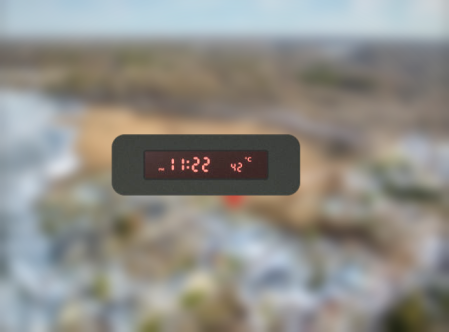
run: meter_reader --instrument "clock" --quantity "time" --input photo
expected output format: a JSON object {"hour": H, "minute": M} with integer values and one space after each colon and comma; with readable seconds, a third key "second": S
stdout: {"hour": 11, "minute": 22}
